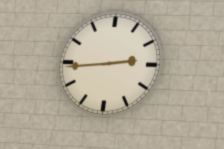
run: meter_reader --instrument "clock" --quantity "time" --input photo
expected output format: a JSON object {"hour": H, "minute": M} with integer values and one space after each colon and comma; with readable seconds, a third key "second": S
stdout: {"hour": 2, "minute": 44}
